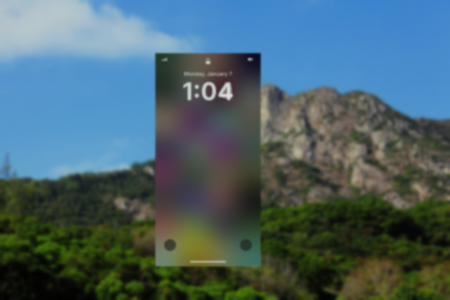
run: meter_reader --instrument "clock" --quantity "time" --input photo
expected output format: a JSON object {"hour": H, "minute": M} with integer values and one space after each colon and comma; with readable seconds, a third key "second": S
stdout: {"hour": 1, "minute": 4}
